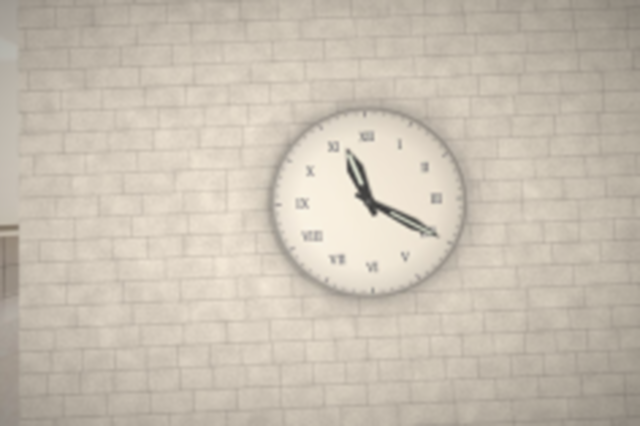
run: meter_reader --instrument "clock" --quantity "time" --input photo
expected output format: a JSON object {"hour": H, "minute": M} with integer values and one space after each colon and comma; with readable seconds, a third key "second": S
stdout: {"hour": 11, "minute": 20}
